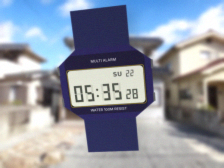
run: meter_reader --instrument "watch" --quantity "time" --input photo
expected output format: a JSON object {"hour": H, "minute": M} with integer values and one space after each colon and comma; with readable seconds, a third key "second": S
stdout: {"hour": 5, "minute": 35, "second": 28}
